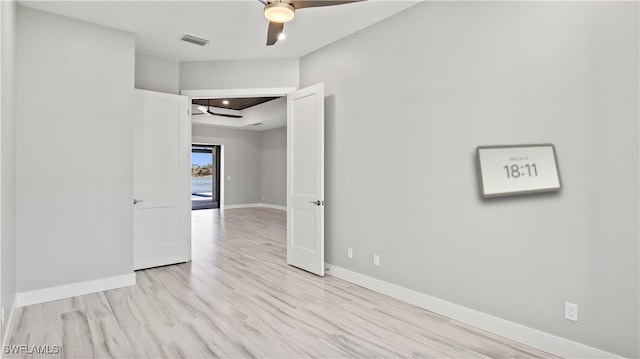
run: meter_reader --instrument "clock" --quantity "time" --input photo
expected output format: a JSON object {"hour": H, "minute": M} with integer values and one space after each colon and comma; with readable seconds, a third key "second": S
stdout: {"hour": 18, "minute": 11}
